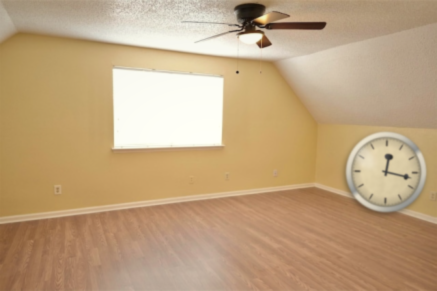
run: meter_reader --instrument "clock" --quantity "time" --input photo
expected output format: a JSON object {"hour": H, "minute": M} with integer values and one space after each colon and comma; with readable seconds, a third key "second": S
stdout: {"hour": 12, "minute": 17}
